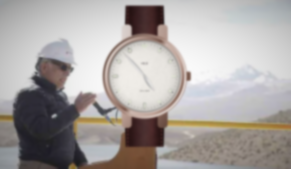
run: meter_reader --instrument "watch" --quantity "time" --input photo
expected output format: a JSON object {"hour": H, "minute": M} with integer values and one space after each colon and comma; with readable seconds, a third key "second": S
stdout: {"hour": 4, "minute": 53}
